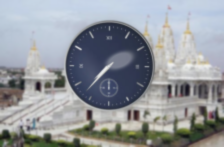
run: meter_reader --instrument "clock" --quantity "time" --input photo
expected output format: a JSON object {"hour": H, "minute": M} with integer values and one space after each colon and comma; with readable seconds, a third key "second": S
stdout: {"hour": 7, "minute": 37}
